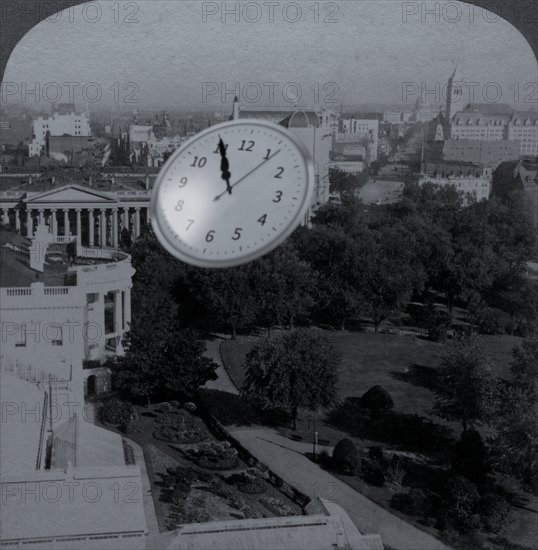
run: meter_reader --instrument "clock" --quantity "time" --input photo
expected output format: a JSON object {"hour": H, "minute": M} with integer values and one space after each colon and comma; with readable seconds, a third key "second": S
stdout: {"hour": 10, "minute": 55, "second": 6}
